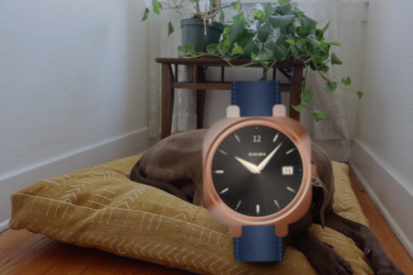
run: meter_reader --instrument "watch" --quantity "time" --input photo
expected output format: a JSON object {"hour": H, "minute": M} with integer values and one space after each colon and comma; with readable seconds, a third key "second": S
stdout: {"hour": 10, "minute": 7}
